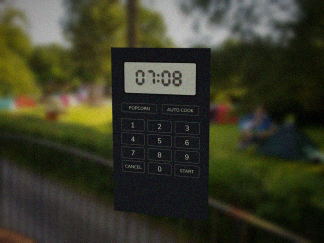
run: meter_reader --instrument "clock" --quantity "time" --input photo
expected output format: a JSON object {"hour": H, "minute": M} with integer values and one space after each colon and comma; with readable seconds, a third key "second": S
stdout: {"hour": 7, "minute": 8}
